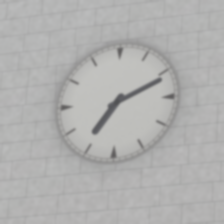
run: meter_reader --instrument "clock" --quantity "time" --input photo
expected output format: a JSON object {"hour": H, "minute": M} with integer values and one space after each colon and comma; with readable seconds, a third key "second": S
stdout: {"hour": 7, "minute": 11}
